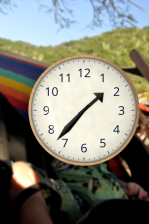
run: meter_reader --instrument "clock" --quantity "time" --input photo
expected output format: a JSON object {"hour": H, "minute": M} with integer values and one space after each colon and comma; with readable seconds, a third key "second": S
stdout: {"hour": 1, "minute": 37}
